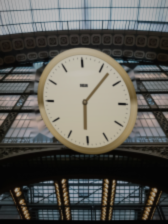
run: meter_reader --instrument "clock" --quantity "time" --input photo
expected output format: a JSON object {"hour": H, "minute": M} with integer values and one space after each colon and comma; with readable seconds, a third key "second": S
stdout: {"hour": 6, "minute": 7}
